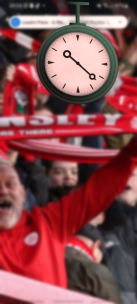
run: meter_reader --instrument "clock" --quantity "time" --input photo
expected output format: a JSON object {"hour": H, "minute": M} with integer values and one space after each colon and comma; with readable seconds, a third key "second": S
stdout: {"hour": 10, "minute": 22}
